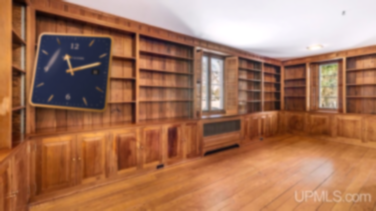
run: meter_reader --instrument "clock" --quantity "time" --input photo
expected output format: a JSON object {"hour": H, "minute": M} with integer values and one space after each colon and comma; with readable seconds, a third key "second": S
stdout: {"hour": 11, "minute": 12}
